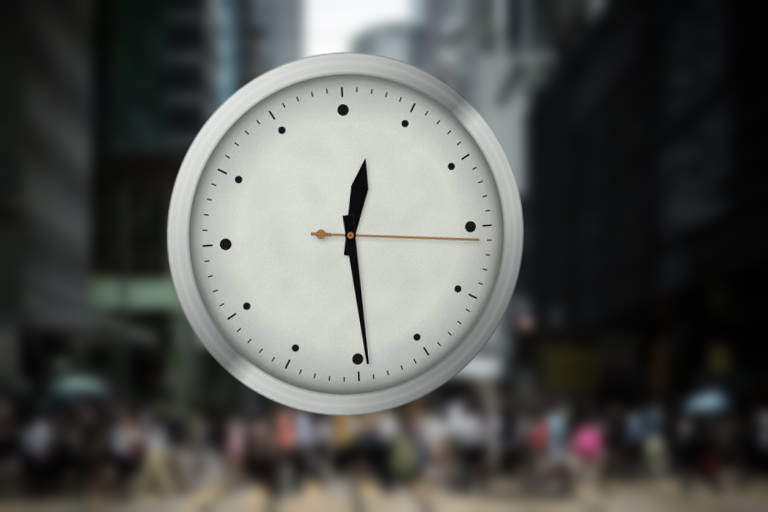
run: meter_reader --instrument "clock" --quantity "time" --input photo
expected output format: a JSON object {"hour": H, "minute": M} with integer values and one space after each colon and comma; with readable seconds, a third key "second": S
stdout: {"hour": 12, "minute": 29, "second": 16}
